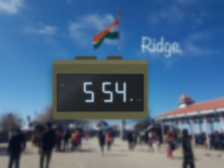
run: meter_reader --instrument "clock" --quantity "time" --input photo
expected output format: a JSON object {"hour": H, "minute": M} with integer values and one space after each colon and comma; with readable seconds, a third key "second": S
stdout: {"hour": 5, "minute": 54}
